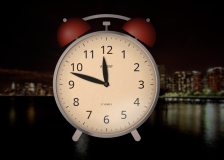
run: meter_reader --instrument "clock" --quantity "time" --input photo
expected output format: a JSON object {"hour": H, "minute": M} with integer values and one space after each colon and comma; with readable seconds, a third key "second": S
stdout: {"hour": 11, "minute": 48}
